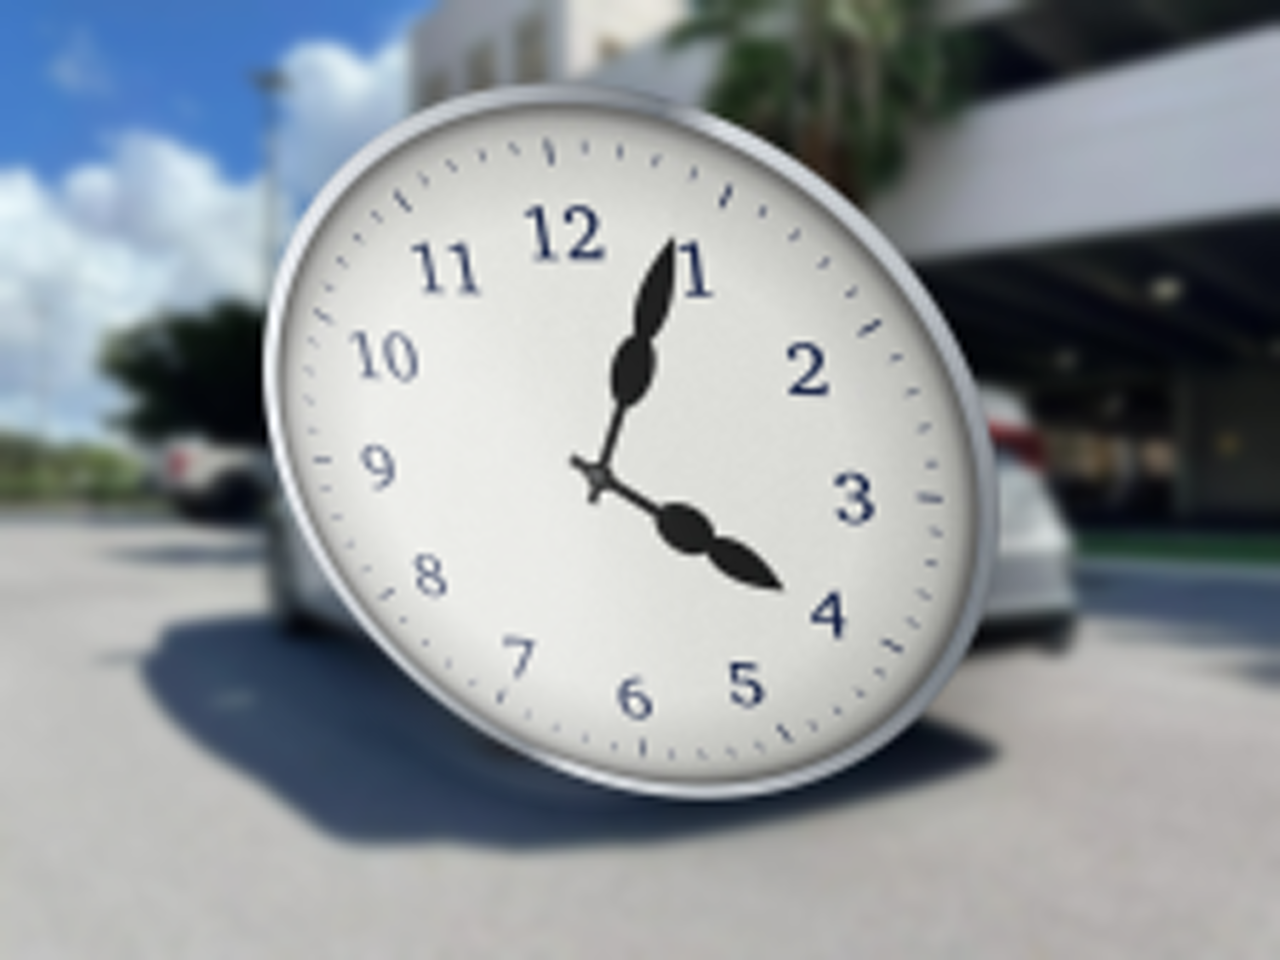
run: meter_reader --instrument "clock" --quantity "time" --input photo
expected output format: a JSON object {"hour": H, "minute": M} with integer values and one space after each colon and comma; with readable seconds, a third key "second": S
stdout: {"hour": 4, "minute": 4}
